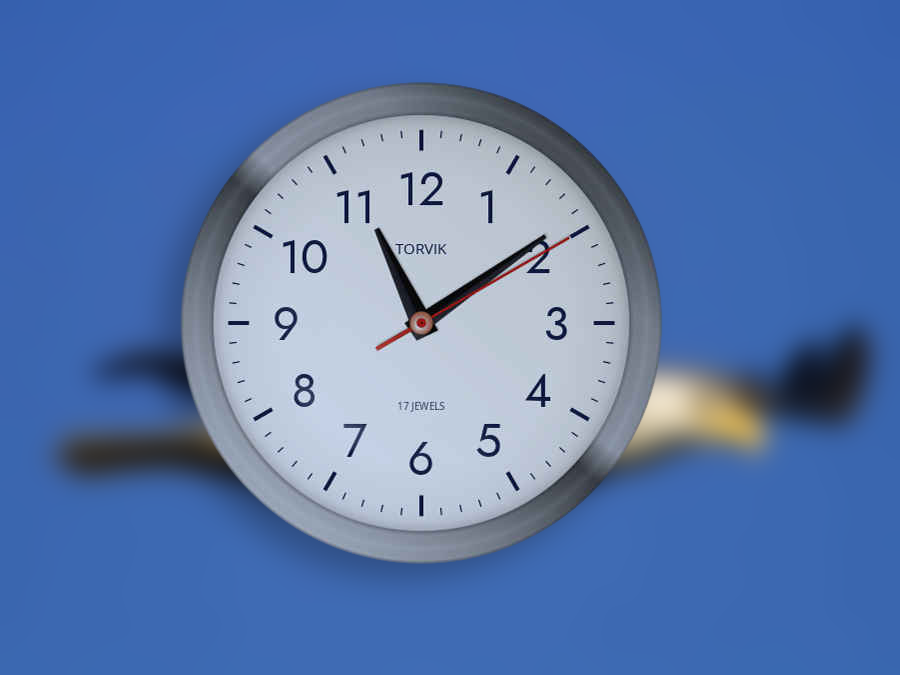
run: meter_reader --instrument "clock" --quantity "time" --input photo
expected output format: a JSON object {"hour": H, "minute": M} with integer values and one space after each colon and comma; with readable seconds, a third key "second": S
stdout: {"hour": 11, "minute": 9, "second": 10}
